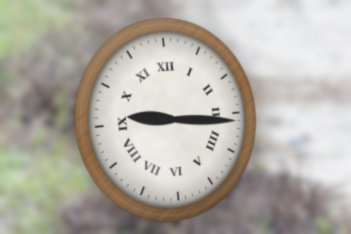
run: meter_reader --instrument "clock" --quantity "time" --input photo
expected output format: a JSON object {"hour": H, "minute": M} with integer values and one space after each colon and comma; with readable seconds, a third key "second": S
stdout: {"hour": 9, "minute": 16}
